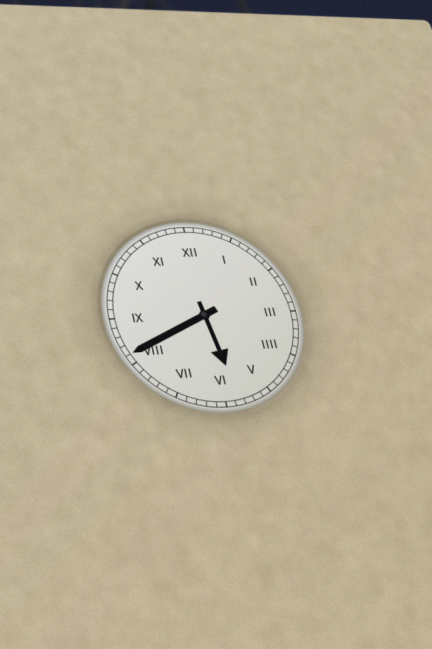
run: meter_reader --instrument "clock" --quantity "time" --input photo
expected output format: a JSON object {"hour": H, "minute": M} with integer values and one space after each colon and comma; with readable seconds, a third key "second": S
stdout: {"hour": 5, "minute": 41}
